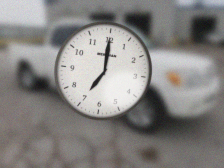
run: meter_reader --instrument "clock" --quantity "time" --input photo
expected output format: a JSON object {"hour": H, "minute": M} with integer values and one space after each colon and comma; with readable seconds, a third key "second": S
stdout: {"hour": 7, "minute": 0}
